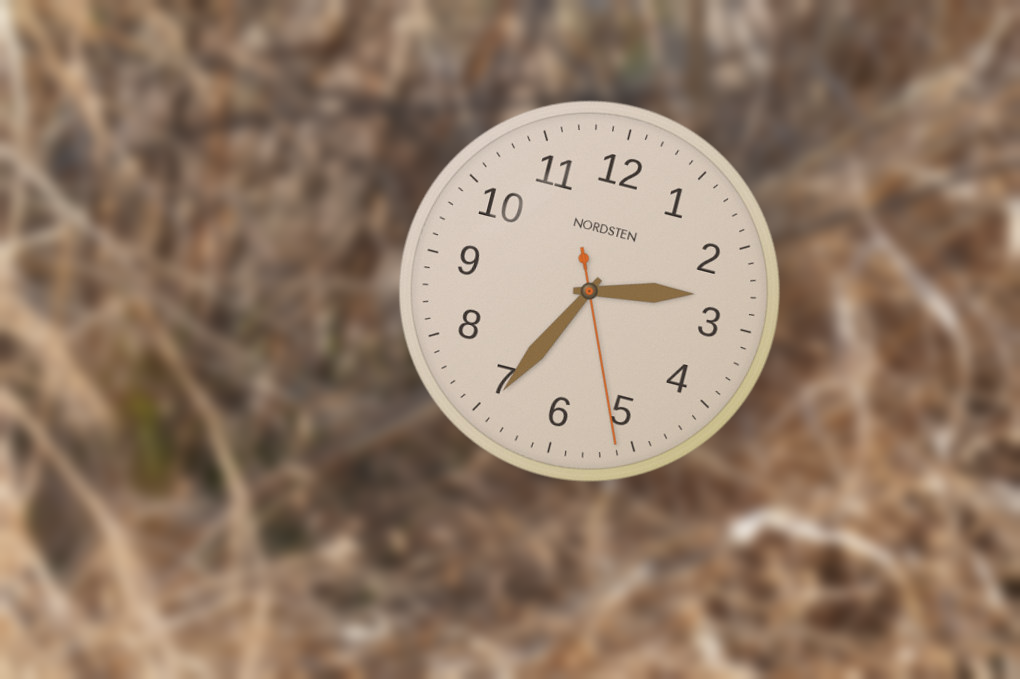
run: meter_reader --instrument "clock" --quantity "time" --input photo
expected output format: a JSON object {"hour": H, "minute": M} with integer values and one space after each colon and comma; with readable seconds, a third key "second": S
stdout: {"hour": 2, "minute": 34, "second": 26}
